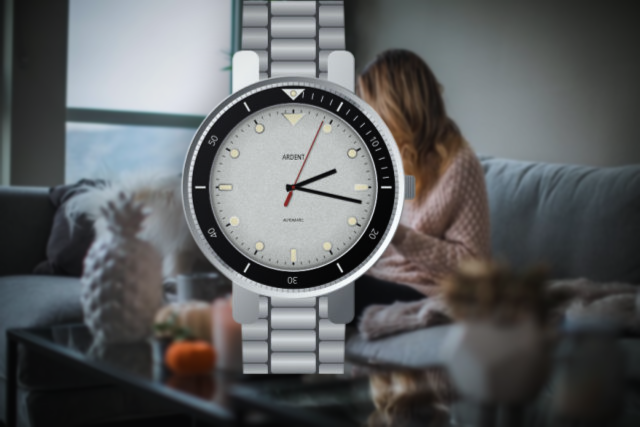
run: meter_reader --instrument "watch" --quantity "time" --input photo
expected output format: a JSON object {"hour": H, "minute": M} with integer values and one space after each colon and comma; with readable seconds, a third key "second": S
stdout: {"hour": 2, "minute": 17, "second": 4}
